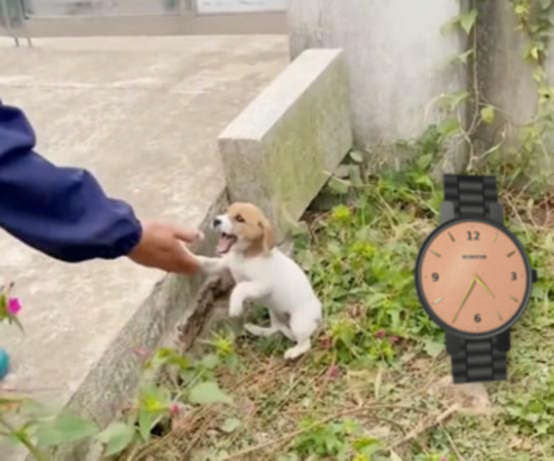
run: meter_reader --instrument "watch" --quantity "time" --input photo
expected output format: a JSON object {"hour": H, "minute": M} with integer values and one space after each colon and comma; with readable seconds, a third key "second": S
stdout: {"hour": 4, "minute": 35}
